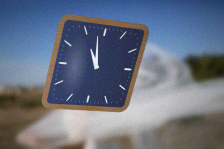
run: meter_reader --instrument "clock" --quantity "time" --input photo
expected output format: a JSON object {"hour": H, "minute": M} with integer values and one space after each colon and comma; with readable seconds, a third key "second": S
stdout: {"hour": 10, "minute": 58}
